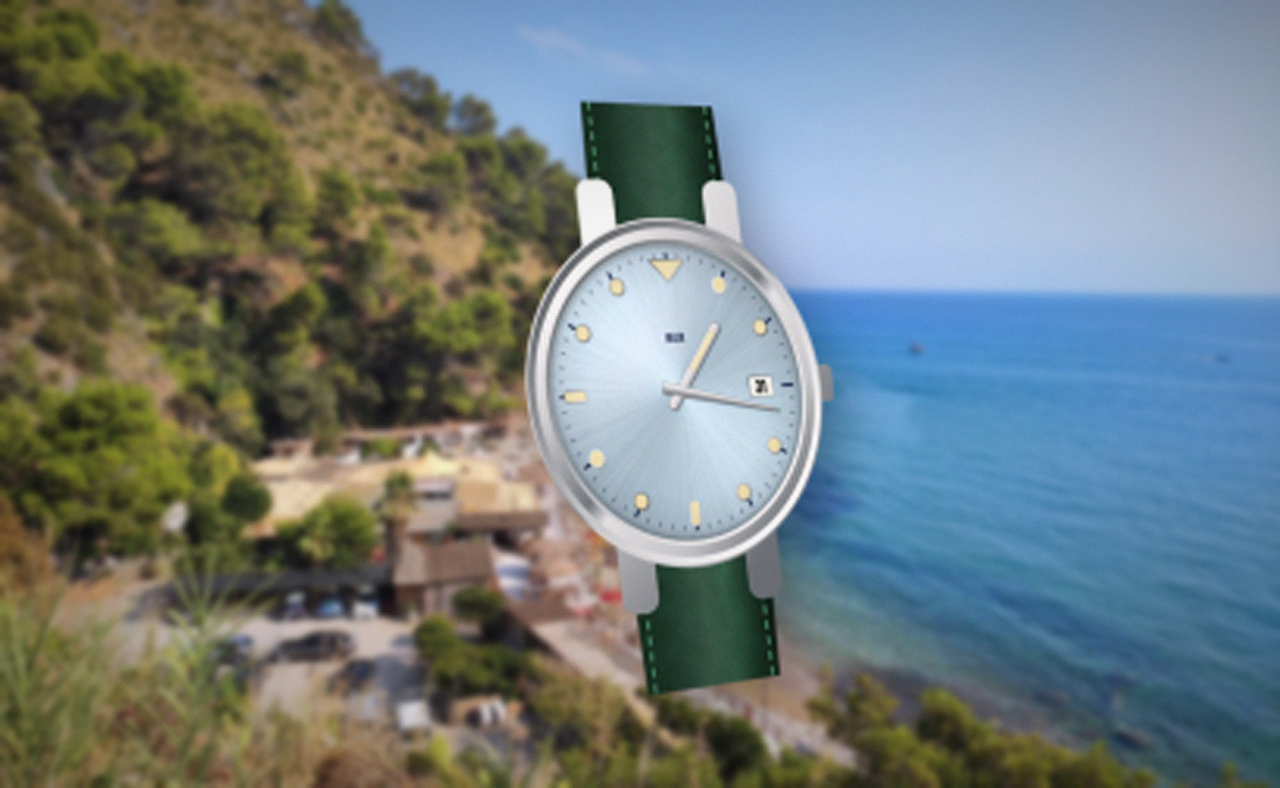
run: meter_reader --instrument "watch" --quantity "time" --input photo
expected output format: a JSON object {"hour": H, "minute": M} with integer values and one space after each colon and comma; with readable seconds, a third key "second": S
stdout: {"hour": 1, "minute": 17}
